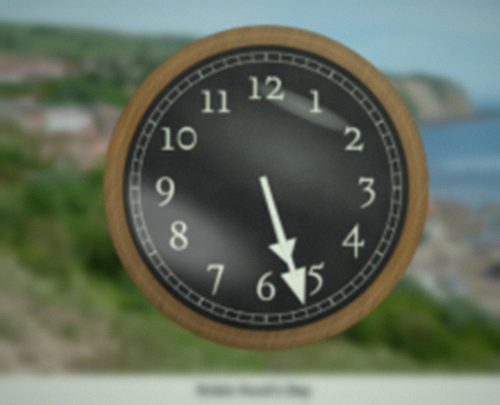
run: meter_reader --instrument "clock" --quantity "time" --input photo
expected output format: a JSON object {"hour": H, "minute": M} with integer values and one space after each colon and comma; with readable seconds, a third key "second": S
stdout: {"hour": 5, "minute": 27}
